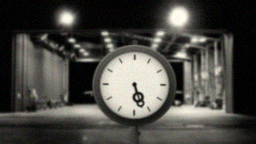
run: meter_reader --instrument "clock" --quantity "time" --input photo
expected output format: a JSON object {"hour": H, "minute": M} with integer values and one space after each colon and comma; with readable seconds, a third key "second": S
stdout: {"hour": 5, "minute": 27}
